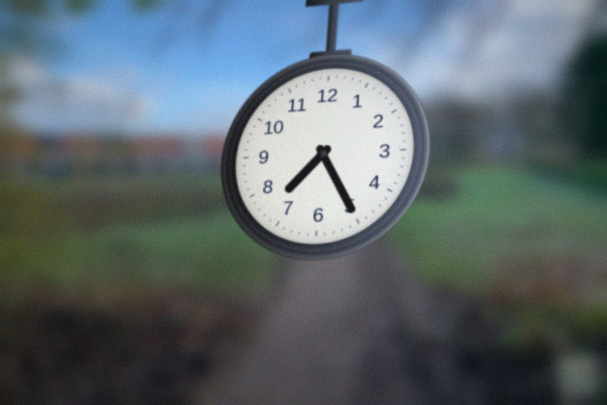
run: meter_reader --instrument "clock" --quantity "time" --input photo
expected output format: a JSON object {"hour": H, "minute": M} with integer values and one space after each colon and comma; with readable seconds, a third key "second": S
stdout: {"hour": 7, "minute": 25}
